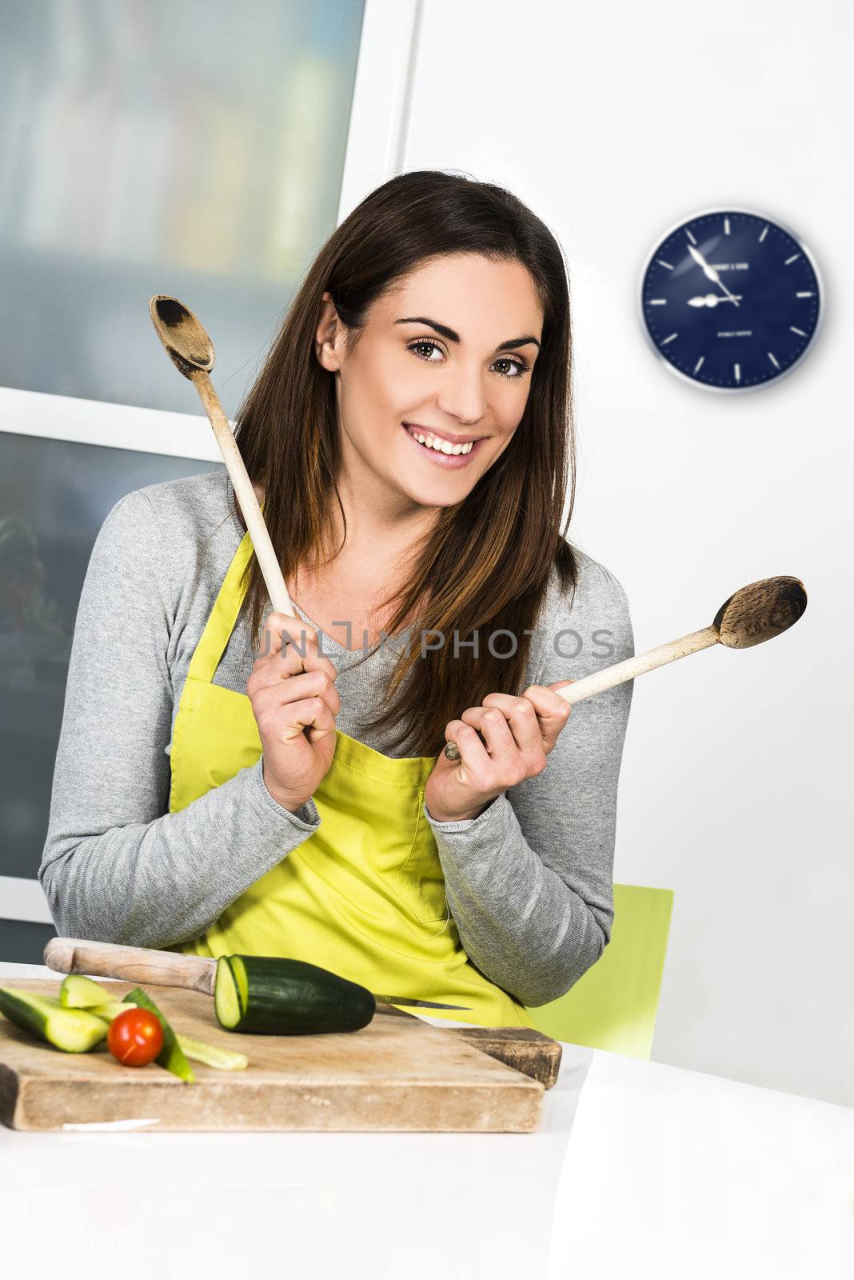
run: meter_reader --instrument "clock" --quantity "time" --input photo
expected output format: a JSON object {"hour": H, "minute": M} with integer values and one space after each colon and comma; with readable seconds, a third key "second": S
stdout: {"hour": 8, "minute": 54}
